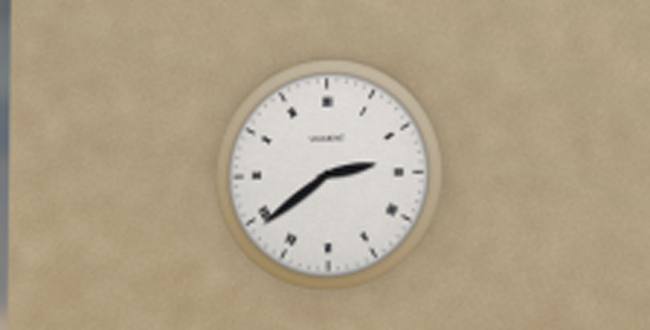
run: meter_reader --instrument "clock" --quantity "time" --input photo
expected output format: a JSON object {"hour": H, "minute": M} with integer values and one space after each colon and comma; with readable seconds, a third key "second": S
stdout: {"hour": 2, "minute": 39}
